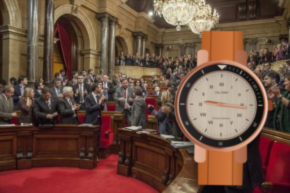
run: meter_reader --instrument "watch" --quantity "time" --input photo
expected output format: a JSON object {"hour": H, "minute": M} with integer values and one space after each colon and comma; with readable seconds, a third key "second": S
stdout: {"hour": 9, "minute": 16}
